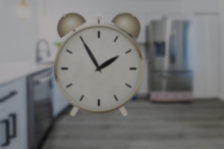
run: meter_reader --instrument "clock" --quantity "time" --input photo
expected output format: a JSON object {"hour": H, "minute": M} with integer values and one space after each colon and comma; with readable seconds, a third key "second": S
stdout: {"hour": 1, "minute": 55}
